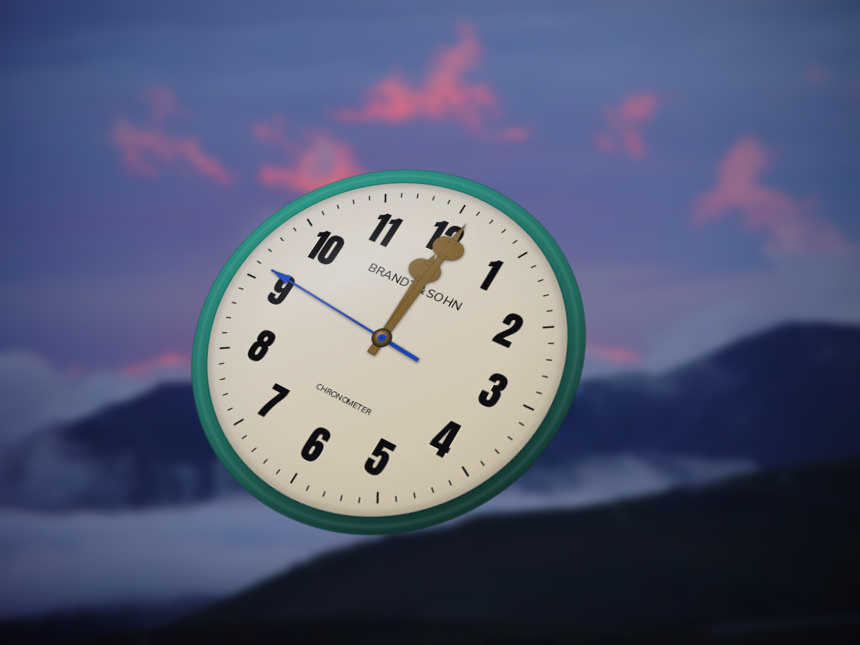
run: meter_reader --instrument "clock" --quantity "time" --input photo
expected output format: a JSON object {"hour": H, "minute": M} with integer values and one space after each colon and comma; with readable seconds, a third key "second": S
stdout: {"hour": 12, "minute": 0, "second": 46}
